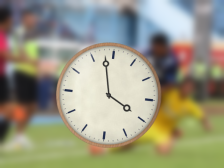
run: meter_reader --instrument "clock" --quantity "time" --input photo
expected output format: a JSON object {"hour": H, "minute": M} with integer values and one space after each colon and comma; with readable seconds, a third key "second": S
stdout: {"hour": 3, "minute": 58}
